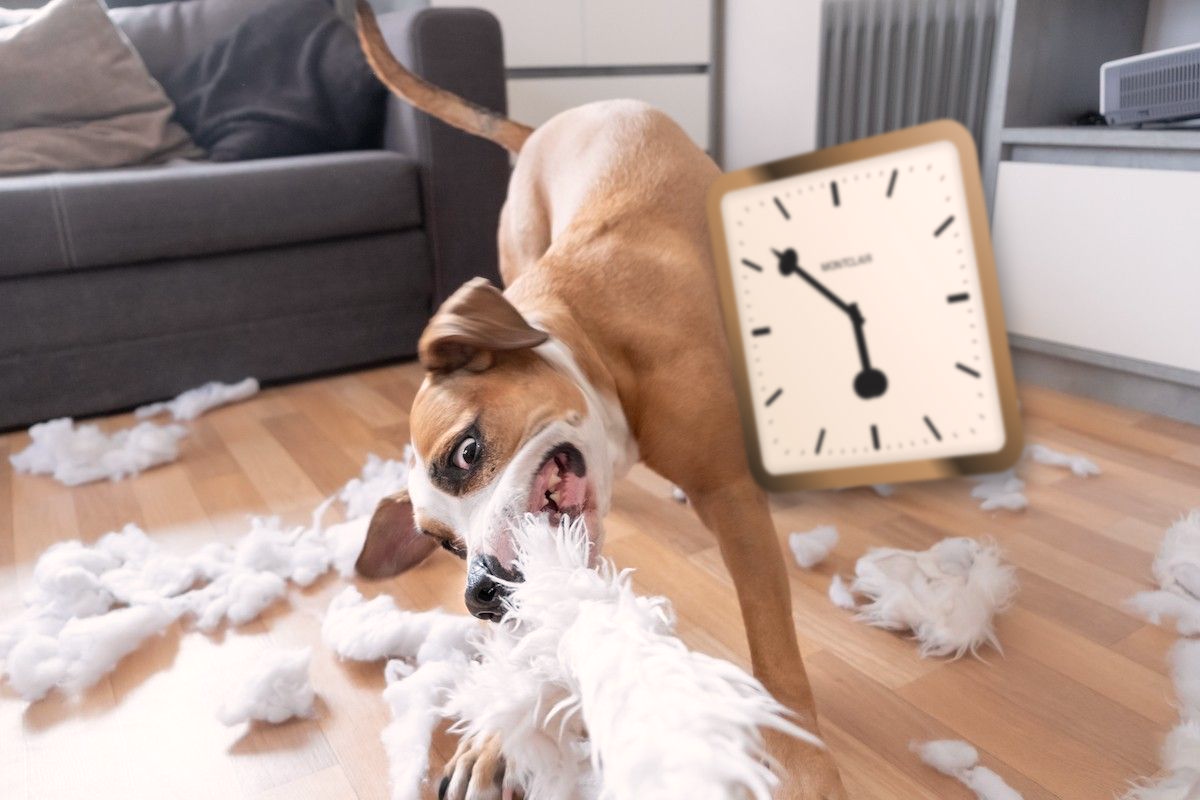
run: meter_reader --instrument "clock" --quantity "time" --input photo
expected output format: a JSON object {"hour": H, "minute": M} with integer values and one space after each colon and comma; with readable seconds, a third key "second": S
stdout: {"hour": 5, "minute": 52}
